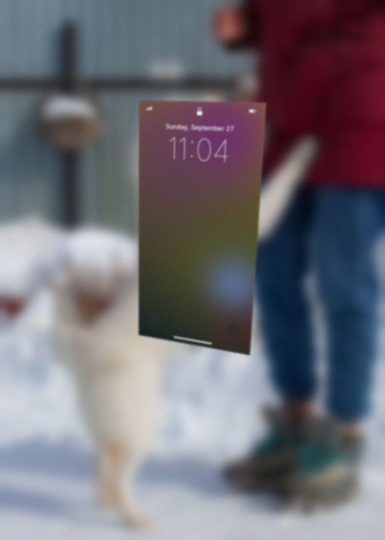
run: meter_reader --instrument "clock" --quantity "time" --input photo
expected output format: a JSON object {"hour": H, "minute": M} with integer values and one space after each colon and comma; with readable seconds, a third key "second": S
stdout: {"hour": 11, "minute": 4}
